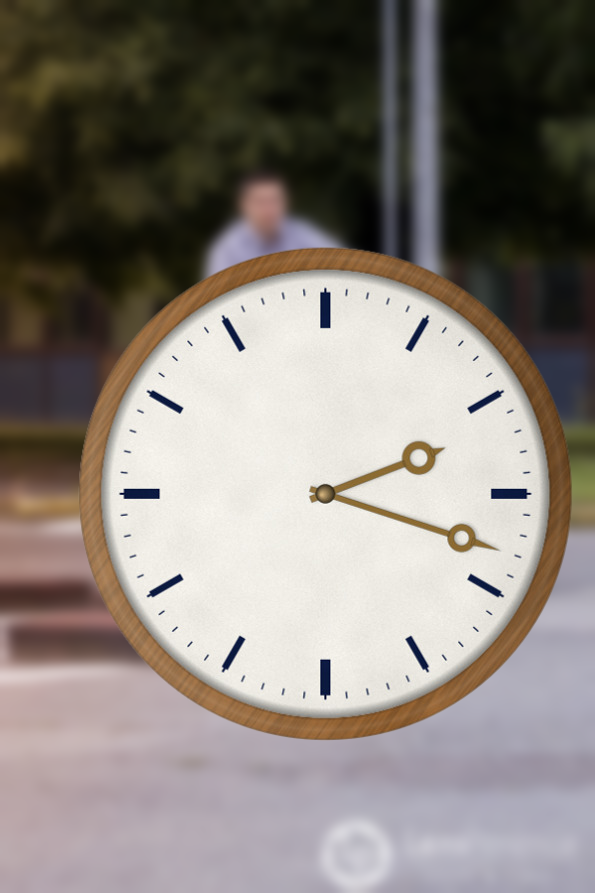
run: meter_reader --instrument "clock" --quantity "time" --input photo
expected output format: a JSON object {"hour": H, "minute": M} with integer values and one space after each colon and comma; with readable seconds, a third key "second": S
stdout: {"hour": 2, "minute": 18}
